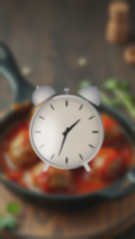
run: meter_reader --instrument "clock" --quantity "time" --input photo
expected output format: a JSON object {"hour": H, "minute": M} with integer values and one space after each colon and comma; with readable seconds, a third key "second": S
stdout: {"hour": 1, "minute": 33}
